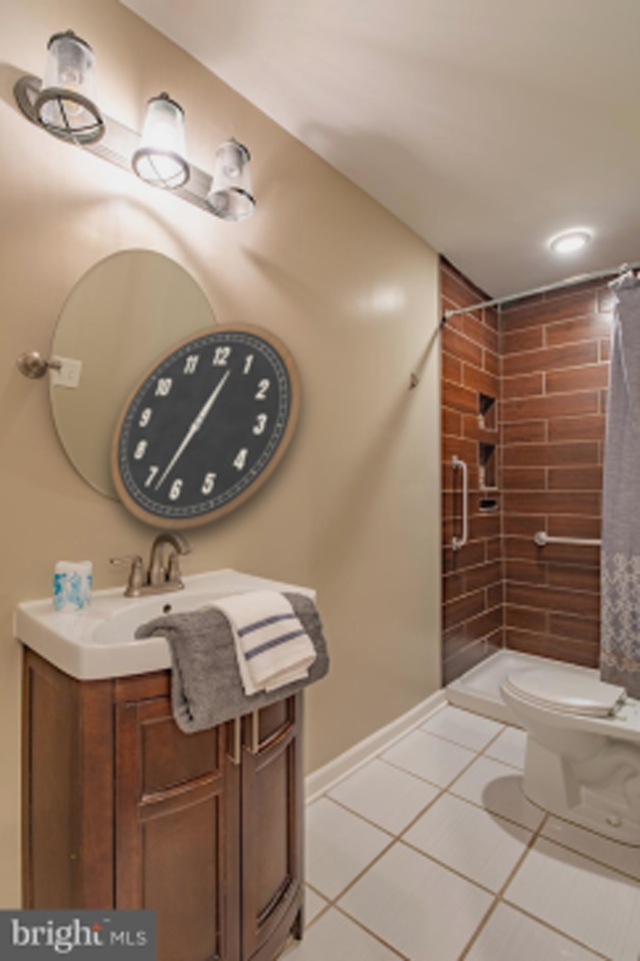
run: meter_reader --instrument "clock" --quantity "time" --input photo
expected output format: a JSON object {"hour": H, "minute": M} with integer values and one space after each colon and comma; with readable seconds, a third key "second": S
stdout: {"hour": 12, "minute": 33}
